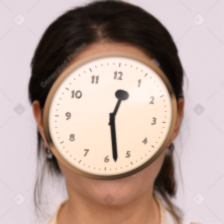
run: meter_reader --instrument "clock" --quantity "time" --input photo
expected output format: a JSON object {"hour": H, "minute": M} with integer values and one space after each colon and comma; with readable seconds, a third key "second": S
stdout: {"hour": 12, "minute": 28}
